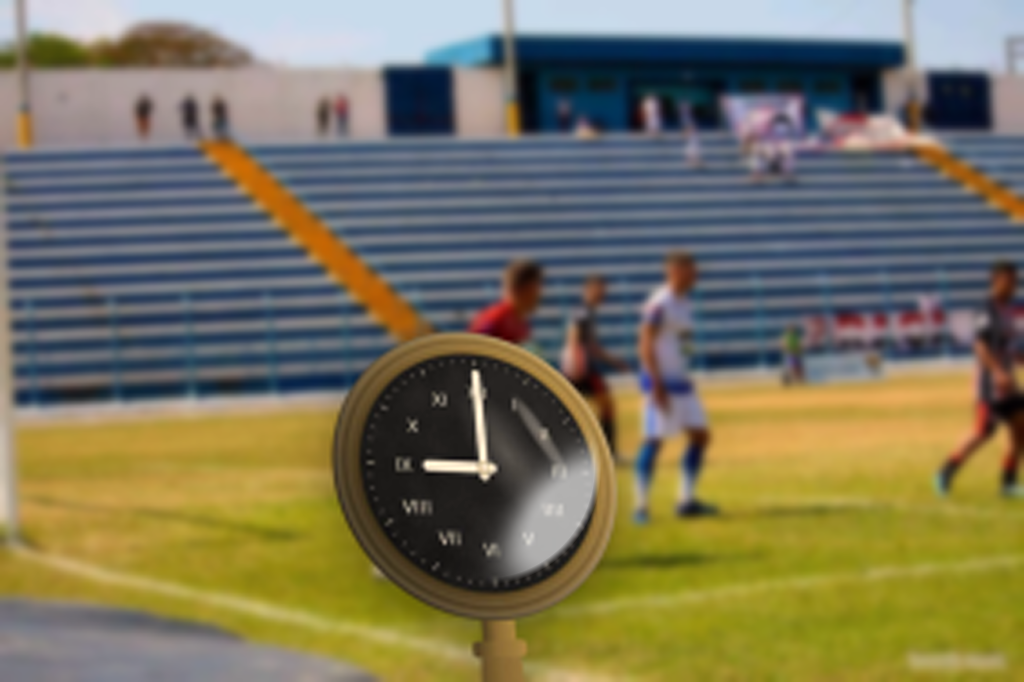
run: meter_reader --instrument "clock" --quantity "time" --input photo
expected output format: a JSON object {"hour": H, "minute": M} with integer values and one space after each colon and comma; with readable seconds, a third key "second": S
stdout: {"hour": 9, "minute": 0}
